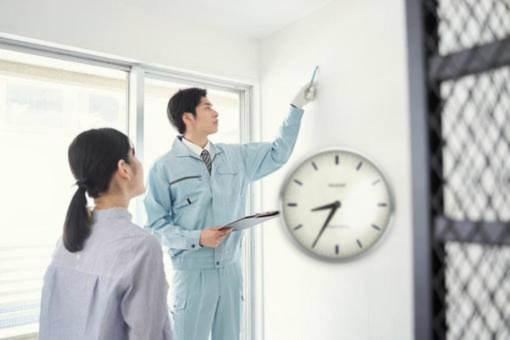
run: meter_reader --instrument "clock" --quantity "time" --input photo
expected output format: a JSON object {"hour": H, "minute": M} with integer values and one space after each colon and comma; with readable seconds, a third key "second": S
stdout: {"hour": 8, "minute": 35}
